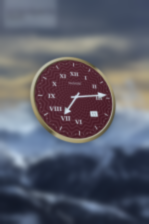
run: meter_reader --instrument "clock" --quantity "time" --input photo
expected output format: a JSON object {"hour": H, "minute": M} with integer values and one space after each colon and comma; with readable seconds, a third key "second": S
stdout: {"hour": 7, "minute": 14}
